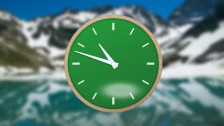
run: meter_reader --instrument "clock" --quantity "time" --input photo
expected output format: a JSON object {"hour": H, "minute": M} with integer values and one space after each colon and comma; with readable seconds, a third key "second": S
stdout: {"hour": 10, "minute": 48}
